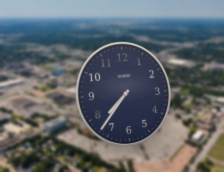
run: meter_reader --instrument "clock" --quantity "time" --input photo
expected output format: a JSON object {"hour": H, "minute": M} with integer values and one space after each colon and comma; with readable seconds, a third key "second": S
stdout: {"hour": 7, "minute": 37}
